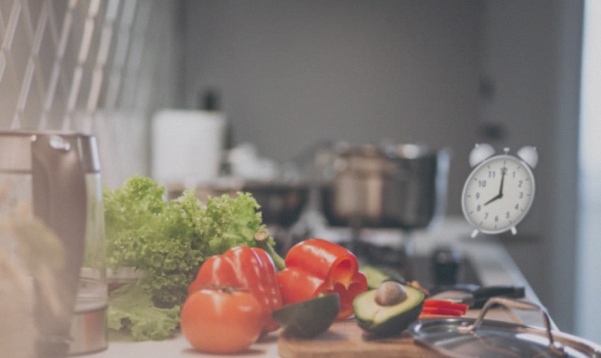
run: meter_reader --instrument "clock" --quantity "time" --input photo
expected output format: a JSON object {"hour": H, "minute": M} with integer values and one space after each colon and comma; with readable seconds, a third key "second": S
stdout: {"hour": 8, "minute": 0}
